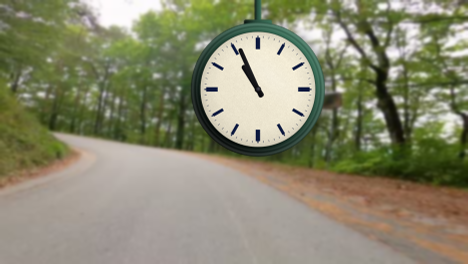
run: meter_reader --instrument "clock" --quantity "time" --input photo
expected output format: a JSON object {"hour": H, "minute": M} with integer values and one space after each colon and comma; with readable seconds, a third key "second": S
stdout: {"hour": 10, "minute": 56}
